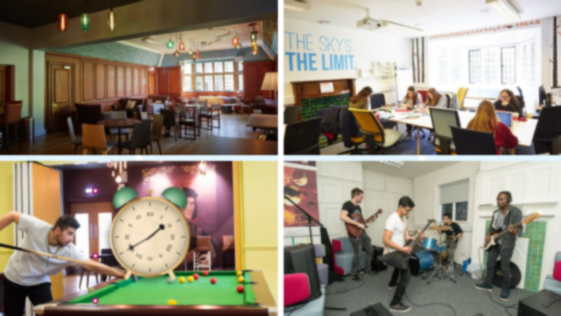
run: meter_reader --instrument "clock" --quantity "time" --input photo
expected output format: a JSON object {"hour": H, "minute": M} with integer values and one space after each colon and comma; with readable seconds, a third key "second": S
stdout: {"hour": 1, "minute": 40}
